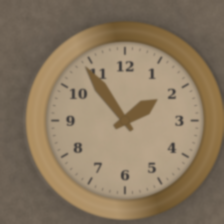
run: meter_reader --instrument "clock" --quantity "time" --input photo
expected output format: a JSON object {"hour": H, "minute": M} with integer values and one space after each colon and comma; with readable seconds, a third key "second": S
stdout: {"hour": 1, "minute": 54}
